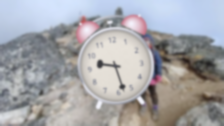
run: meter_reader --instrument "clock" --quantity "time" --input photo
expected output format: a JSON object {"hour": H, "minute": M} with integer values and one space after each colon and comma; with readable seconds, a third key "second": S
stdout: {"hour": 9, "minute": 28}
